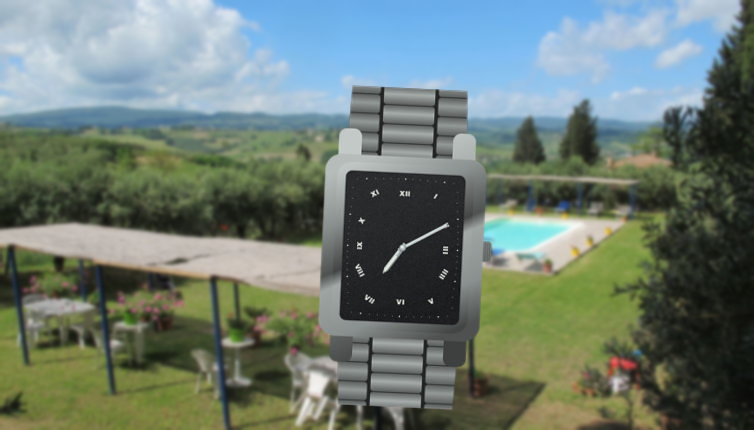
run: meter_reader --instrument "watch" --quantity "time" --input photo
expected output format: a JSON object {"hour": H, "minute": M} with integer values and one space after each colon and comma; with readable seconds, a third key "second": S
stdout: {"hour": 7, "minute": 10}
